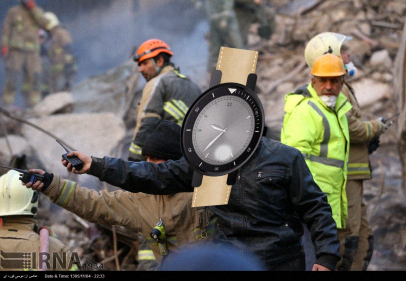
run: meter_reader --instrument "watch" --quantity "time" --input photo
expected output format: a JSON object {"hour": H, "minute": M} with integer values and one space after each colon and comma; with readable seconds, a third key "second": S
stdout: {"hour": 9, "minute": 37}
